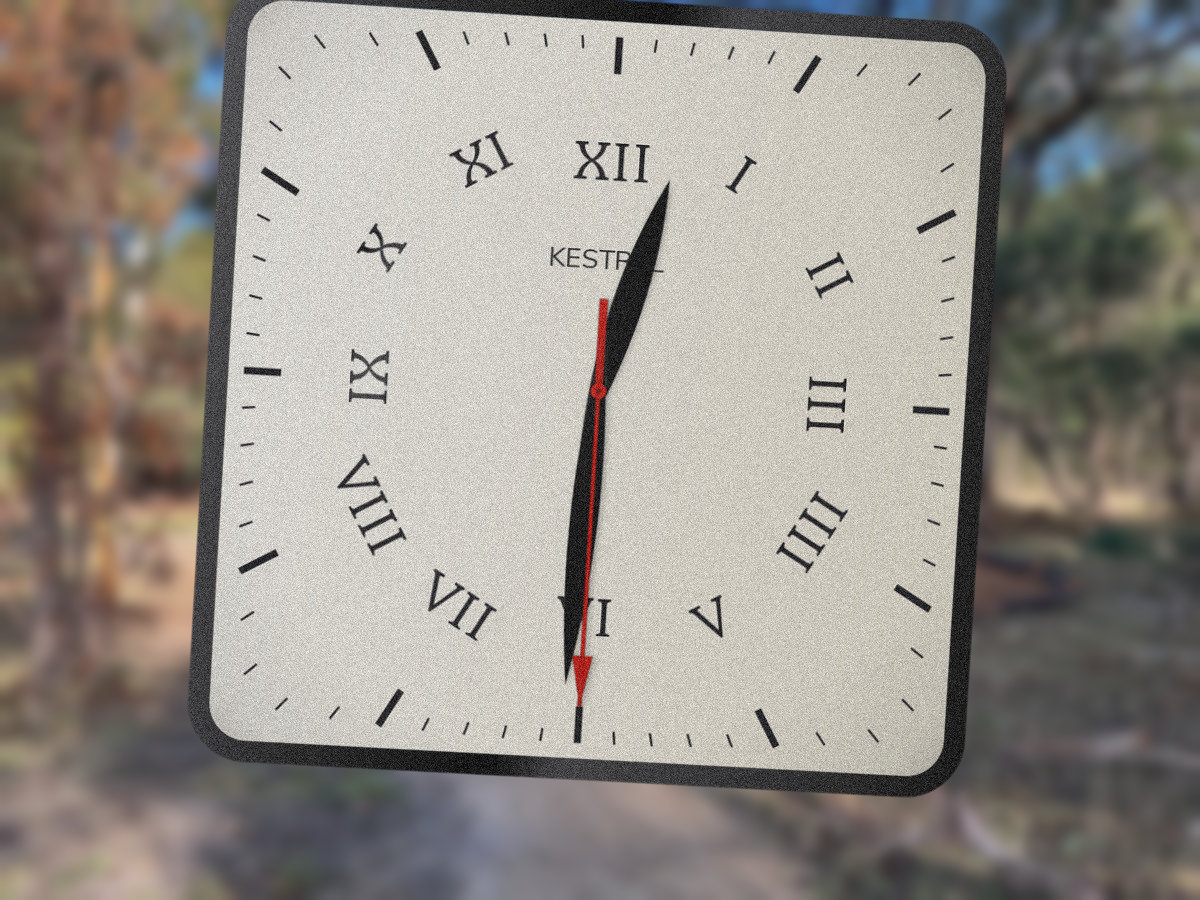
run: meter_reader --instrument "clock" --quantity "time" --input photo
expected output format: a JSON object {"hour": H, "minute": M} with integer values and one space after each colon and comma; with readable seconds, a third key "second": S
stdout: {"hour": 12, "minute": 30, "second": 30}
